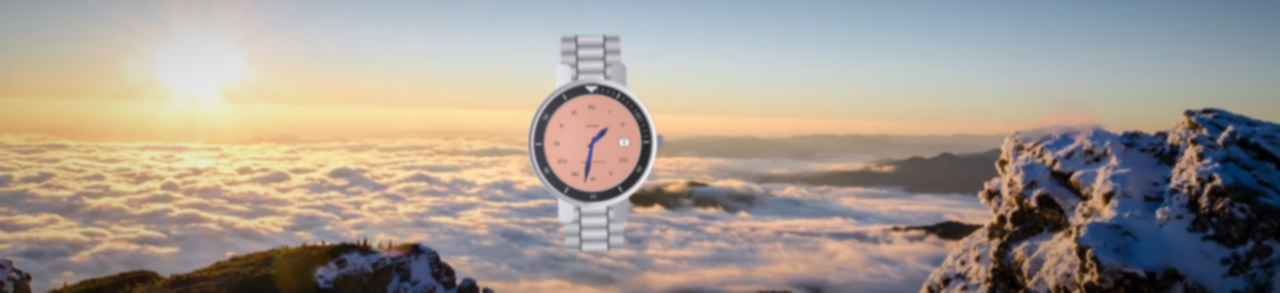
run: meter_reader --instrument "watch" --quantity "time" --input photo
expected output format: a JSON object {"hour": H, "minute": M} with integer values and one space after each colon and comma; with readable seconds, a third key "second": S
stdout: {"hour": 1, "minute": 32}
